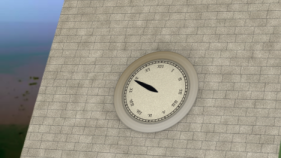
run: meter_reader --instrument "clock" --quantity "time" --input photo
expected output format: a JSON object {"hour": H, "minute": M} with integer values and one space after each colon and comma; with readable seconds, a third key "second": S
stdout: {"hour": 9, "minute": 49}
